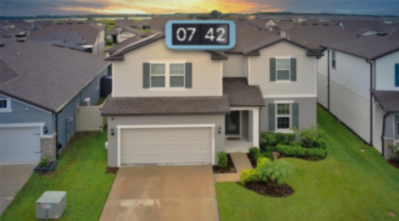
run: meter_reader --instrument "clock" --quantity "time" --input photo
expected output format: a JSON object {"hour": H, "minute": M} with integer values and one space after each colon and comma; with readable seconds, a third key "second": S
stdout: {"hour": 7, "minute": 42}
